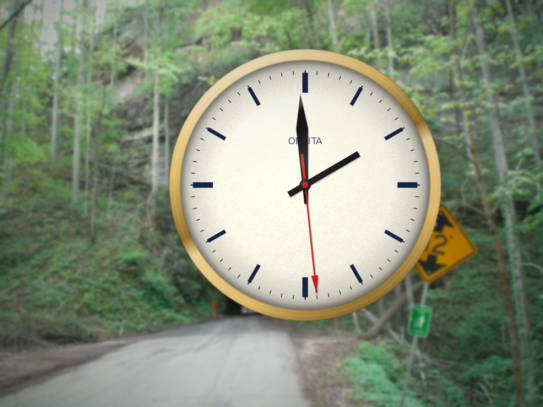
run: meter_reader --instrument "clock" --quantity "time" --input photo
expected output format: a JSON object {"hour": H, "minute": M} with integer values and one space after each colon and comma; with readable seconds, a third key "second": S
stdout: {"hour": 1, "minute": 59, "second": 29}
